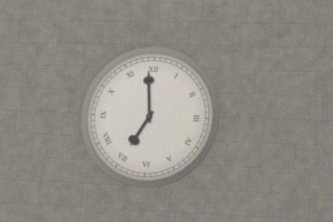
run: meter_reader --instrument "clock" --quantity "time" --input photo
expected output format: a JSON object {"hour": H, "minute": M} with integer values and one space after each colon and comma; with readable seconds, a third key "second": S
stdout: {"hour": 6, "minute": 59}
